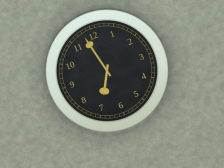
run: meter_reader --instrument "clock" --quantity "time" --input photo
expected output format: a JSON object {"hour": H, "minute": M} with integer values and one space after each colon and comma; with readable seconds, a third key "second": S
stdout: {"hour": 6, "minute": 58}
